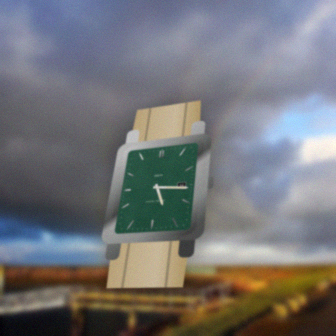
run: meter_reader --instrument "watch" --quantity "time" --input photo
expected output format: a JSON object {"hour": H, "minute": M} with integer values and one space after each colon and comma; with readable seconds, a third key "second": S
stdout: {"hour": 5, "minute": 16}
